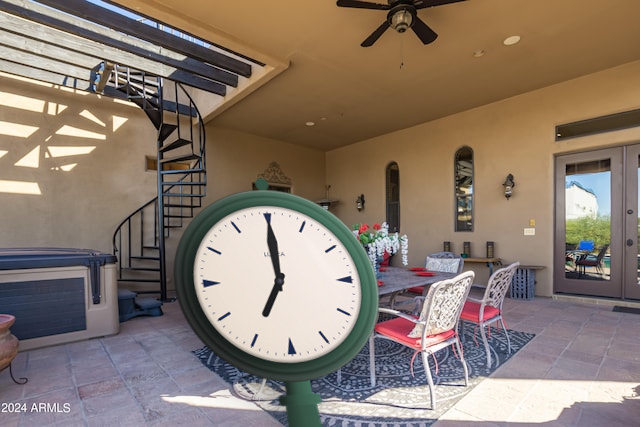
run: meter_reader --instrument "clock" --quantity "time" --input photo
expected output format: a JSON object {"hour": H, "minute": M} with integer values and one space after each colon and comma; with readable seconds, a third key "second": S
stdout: {"hour": 7, "minute": 0}
